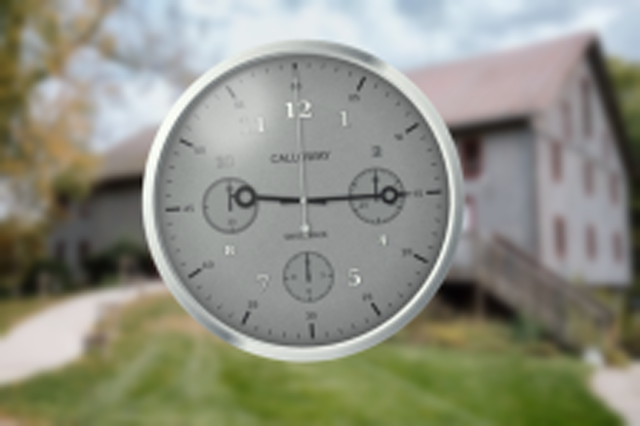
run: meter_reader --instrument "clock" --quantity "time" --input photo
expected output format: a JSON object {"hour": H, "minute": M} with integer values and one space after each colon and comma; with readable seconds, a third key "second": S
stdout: {"hour": 9, "minute": 15}
